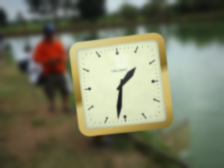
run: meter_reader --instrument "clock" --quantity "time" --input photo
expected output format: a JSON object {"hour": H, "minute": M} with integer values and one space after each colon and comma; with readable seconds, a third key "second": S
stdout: {"hour": 1, "minute": 32}
